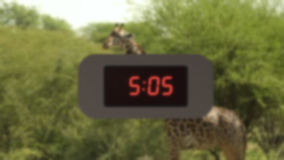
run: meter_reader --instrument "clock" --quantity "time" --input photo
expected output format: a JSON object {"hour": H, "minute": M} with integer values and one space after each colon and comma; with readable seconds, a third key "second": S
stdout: {"hour": 5, "minute": 5}
